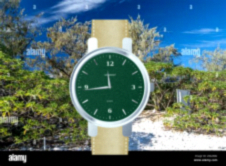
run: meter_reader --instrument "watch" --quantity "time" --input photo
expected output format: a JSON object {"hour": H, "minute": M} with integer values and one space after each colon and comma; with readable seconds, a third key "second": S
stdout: {"hour": 11, "minute": 44}
